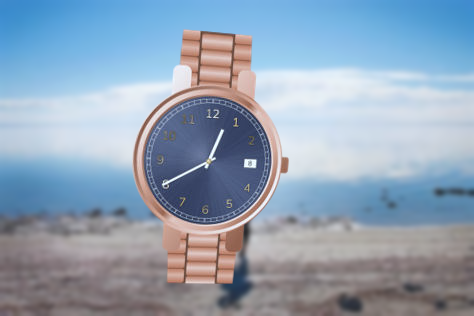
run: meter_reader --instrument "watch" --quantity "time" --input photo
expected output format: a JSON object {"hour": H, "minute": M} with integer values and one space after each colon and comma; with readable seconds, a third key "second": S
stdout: {"hour": 12, "minute": 40}
